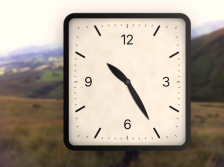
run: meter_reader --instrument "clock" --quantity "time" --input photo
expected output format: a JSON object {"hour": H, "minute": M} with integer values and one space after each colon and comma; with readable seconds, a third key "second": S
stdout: {"hour": 10, "minute": 25}
